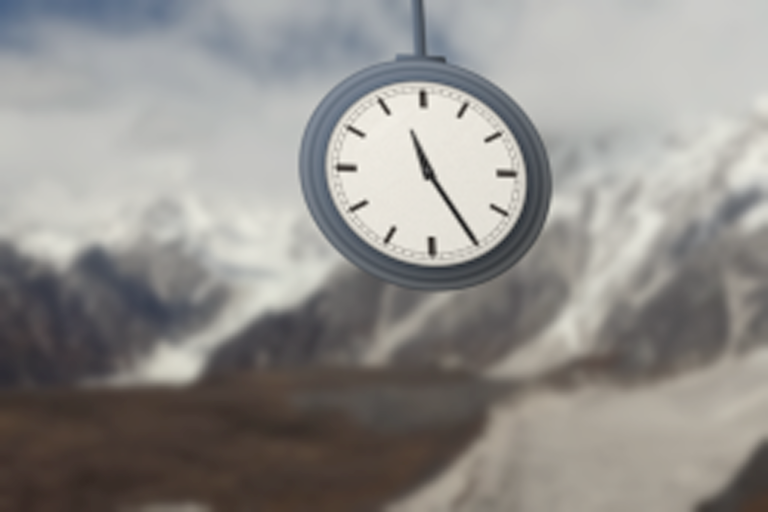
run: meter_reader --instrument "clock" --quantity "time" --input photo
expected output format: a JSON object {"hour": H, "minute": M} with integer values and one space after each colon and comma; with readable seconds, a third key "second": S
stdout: {"hour": 11, "minute": 25}
